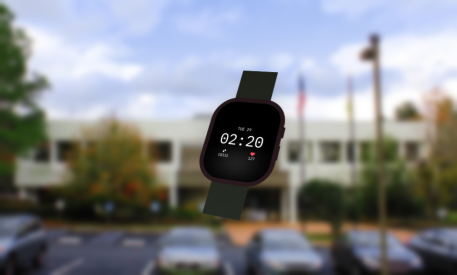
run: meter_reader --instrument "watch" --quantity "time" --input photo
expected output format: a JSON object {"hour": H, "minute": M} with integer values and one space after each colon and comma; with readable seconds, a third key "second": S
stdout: {"hour": 2, "minute": 20}
